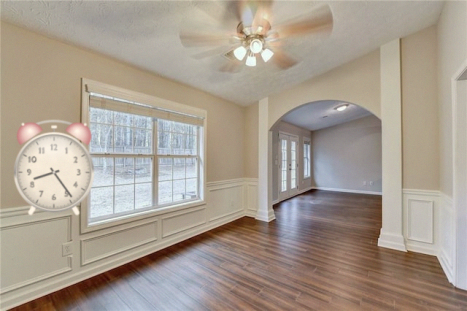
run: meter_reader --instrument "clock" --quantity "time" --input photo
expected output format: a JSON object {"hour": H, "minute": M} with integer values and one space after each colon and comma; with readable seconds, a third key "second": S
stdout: {"hour": 8, "minute": 24}
